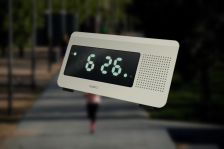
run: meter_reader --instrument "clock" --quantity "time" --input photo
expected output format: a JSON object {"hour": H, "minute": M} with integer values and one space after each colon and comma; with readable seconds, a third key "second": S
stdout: {"hour": 6, "minute": 26}
